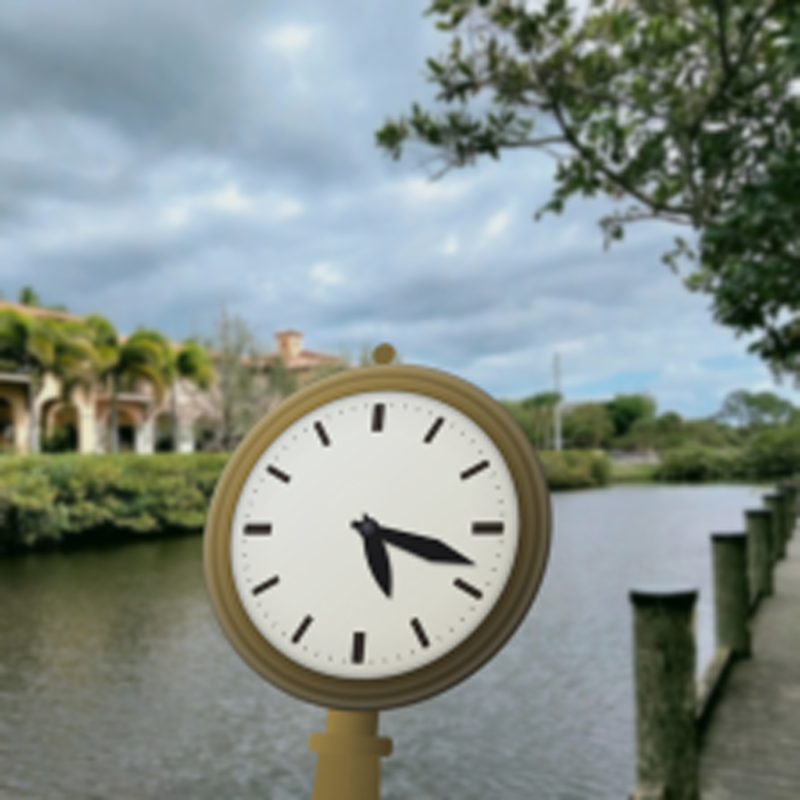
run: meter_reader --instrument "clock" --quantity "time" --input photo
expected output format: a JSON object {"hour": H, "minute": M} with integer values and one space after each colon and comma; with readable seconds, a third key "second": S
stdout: {"hour": 5, "minute": 18}
